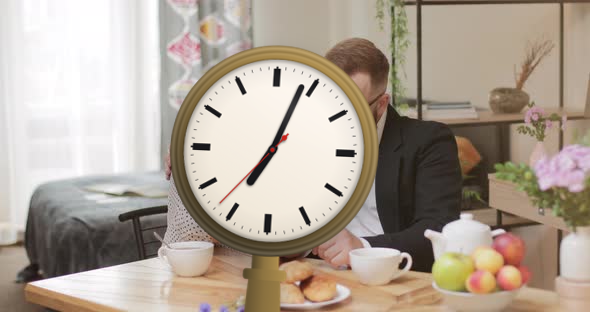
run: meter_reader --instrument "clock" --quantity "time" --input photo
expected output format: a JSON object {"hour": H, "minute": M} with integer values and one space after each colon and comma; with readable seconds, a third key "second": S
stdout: {"hour": 7, "minute": 3, "second": 37}
